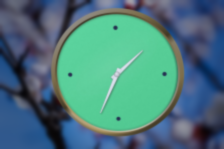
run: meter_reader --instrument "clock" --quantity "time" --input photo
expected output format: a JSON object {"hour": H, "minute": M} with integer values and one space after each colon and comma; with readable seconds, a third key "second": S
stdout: {"hour": 1, "minute": 34}
